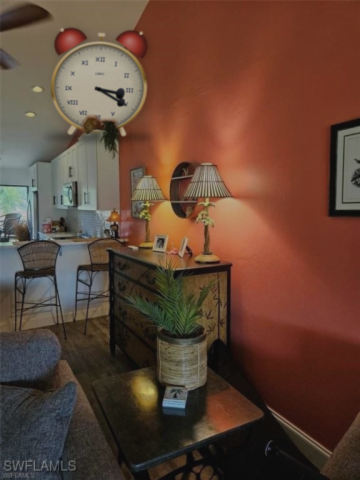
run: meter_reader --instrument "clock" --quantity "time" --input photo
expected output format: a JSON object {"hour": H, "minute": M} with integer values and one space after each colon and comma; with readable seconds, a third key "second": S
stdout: {"hour": 3, "minute": 20}
